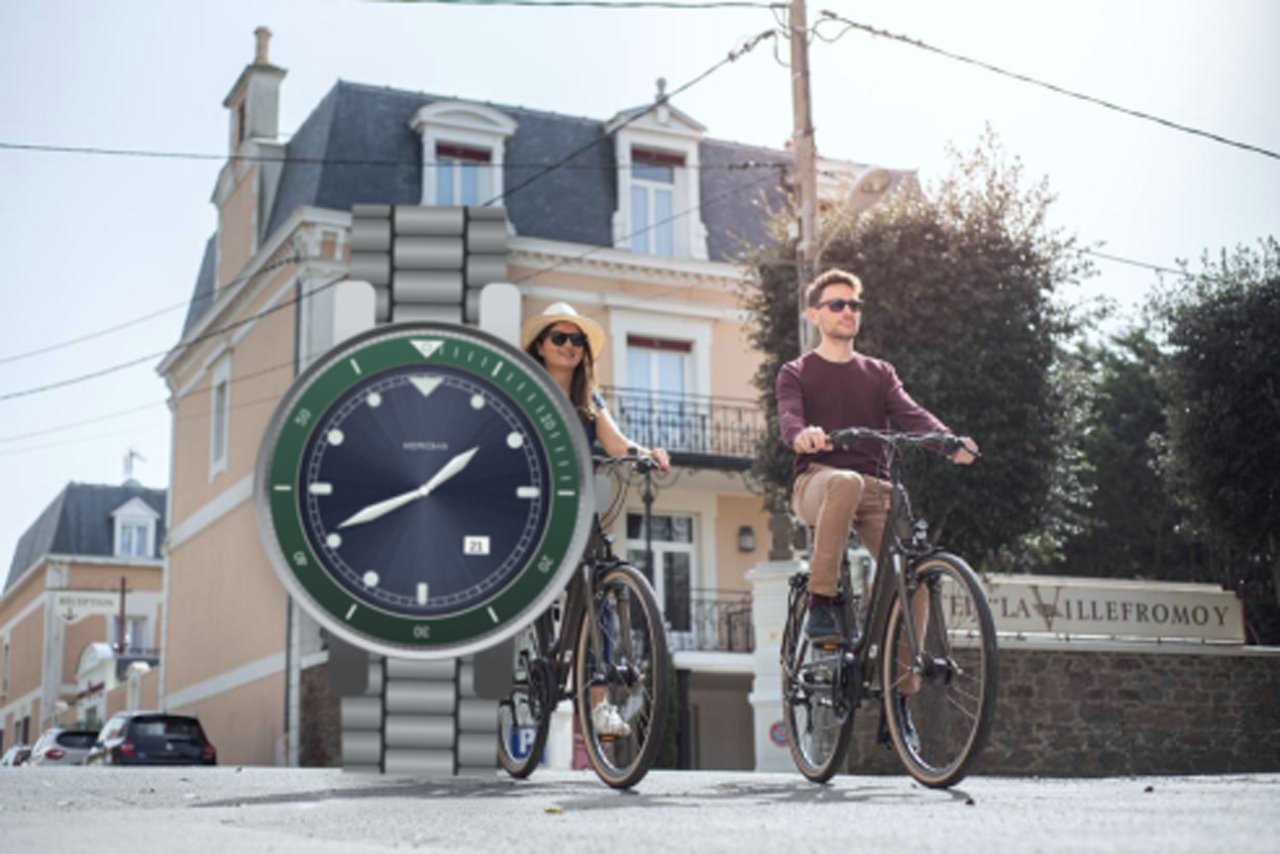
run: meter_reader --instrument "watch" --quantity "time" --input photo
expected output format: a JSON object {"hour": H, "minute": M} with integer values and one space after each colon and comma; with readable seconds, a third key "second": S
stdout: {"hour": 1, "minute": 41}
